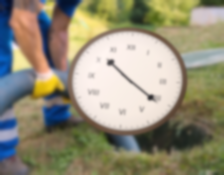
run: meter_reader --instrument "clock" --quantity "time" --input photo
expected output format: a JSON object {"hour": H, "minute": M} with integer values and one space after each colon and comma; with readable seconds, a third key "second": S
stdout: {"hour": 10, "minute": 21}
